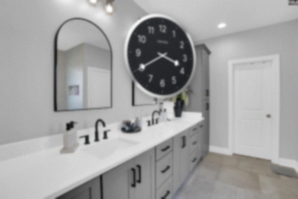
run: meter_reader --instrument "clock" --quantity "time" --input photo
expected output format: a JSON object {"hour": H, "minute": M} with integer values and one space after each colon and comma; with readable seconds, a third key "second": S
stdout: {"hour": 3, "minute": 40}
